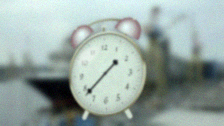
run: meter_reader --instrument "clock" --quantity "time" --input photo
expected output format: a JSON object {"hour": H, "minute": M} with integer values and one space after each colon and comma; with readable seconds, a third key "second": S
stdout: {"hour": 1, "minute": 38}
